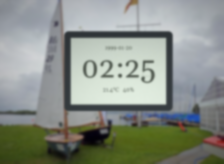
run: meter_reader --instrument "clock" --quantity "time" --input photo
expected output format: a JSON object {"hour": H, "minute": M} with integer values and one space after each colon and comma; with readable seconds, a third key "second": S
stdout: {"hour": 2, "minute": 25}
